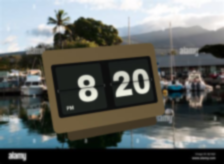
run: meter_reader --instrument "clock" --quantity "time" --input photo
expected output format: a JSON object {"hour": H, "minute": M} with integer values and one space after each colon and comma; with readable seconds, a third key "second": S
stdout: {"hour": 8, "minute": 20}
